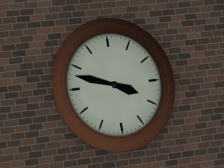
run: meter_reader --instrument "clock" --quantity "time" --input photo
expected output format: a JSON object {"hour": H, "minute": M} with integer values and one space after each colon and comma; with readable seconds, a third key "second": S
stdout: {"hour": 3, "minute": 48}
